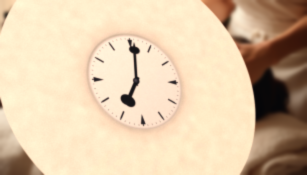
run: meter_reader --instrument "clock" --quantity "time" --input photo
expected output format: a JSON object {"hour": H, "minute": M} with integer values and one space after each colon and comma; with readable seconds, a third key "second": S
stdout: {"hour": 7, "minute": 1}
